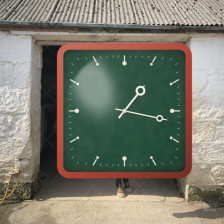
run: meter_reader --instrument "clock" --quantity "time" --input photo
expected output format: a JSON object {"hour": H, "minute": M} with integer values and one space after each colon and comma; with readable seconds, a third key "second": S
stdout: {"hour": 1, "minute": 17}
